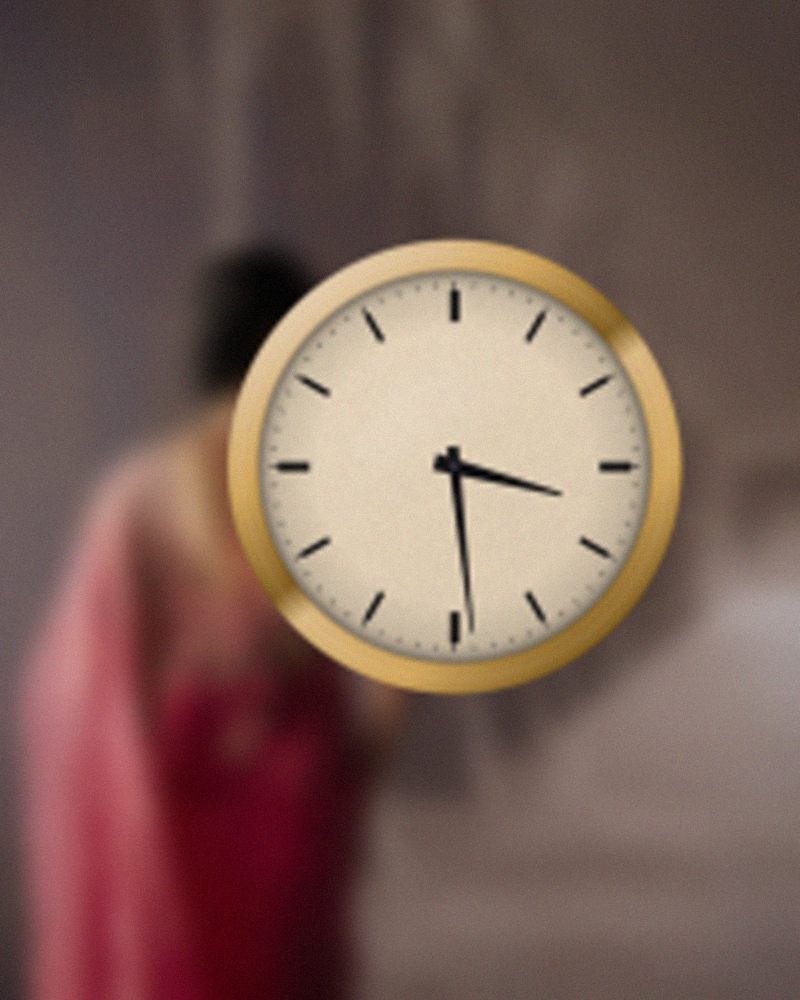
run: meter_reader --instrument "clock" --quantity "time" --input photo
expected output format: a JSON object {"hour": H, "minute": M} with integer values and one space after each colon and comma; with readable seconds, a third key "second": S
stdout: {"hour": 3, "minute": 29}
